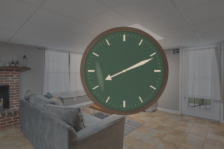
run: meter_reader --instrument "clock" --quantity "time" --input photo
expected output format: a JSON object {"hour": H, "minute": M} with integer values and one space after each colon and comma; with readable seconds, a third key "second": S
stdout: {"hour": 8, "minute": 11}
